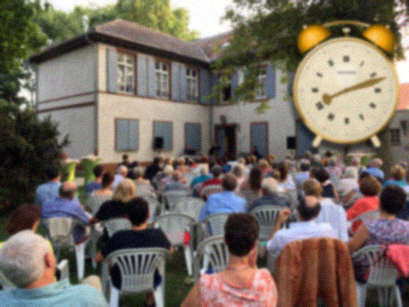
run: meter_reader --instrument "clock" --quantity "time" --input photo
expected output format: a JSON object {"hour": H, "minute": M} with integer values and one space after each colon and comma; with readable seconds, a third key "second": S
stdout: {"hour": 8, "minute": 12}
